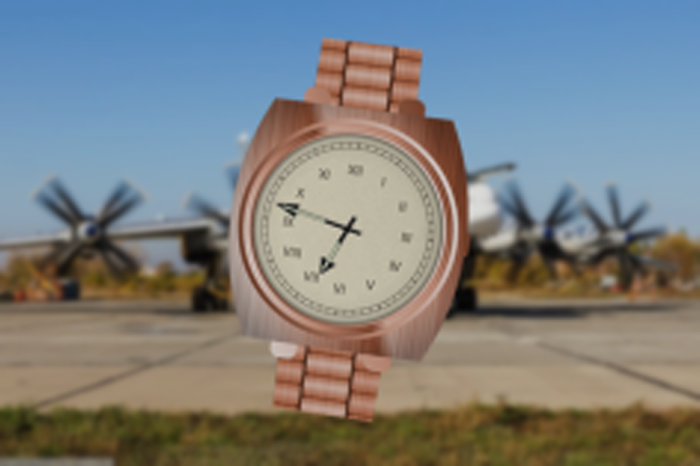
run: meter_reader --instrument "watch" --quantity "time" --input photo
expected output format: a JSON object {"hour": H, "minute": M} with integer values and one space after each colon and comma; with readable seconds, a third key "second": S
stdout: {"hour": 6, "minute": 47}
